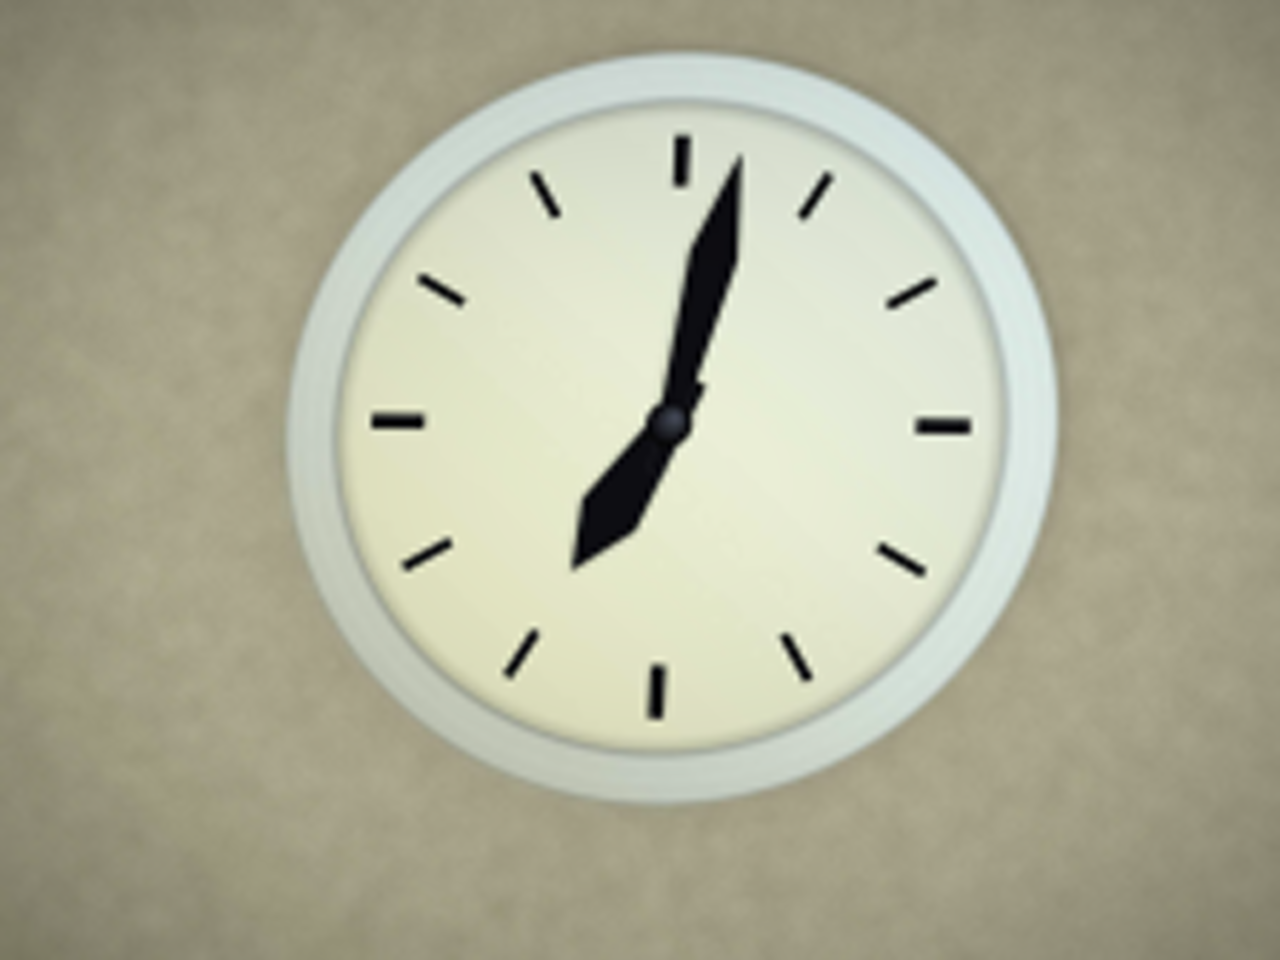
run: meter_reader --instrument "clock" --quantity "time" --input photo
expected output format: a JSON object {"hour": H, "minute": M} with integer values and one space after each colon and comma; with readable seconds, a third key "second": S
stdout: {"hour": 7, "minute": 2}
